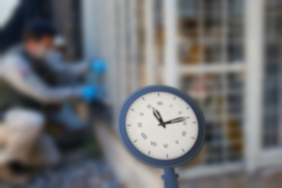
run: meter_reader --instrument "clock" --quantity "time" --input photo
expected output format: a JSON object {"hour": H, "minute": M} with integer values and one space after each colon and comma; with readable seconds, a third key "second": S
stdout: {"hour": 11, "minute": 13}
